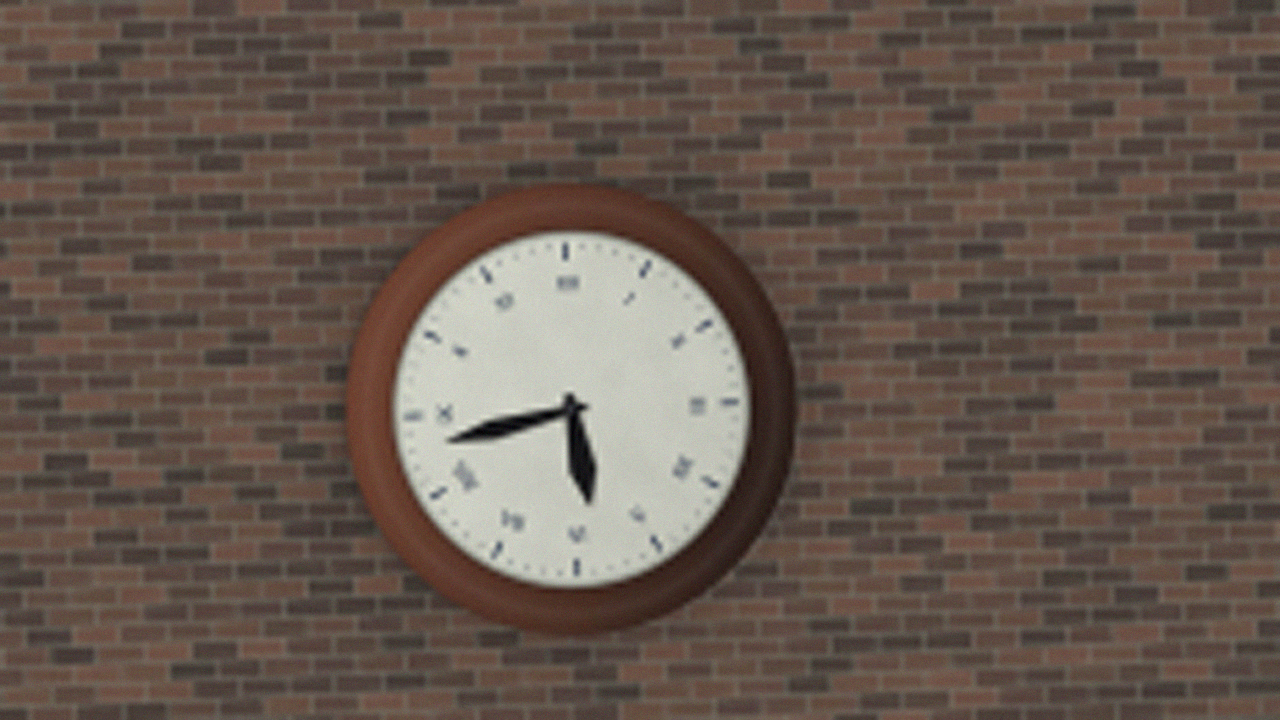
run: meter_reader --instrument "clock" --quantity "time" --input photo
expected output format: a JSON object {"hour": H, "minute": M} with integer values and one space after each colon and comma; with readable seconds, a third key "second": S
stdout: {"hour": 5, "minute": 43}
